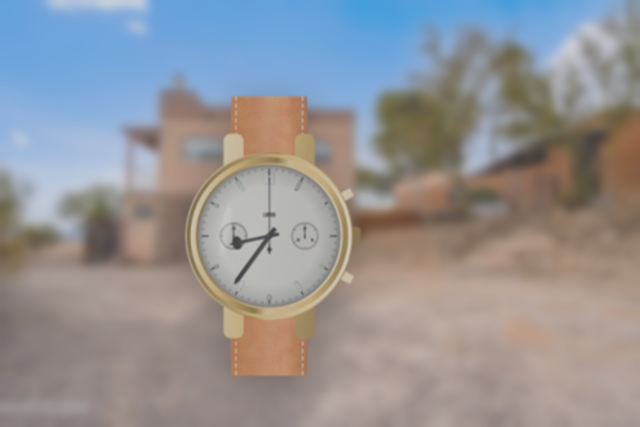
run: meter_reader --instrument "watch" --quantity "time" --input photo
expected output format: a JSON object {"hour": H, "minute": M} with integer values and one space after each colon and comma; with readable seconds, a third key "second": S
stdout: {"hour": 8, "minute": 36}
